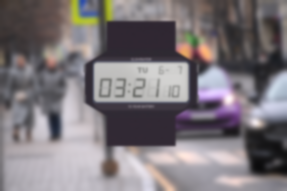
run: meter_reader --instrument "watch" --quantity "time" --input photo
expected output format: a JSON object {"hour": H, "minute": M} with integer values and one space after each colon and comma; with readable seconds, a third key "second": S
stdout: {"hour": 3, "minute": 21, "second": 10}
